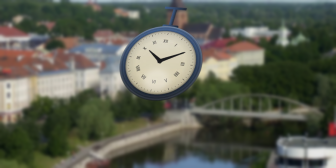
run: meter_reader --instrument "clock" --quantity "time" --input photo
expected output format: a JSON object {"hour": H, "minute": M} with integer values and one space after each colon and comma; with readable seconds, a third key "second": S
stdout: {"hour": 10, "minute": 10}
